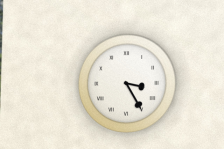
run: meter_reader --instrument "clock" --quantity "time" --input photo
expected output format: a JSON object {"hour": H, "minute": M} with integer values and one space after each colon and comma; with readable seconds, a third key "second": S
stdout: {"hour": 3, "minute": 25}
